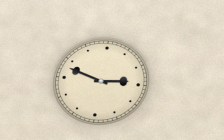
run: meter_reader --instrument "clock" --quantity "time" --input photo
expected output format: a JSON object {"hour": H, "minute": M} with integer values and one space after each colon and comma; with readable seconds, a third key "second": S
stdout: {"hour": 2, "minute": 48}
